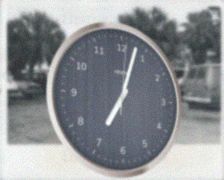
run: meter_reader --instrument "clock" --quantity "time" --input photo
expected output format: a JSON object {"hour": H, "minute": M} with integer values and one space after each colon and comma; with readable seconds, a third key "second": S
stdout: {"hour": 7, "minute": 3, "second": 1}
